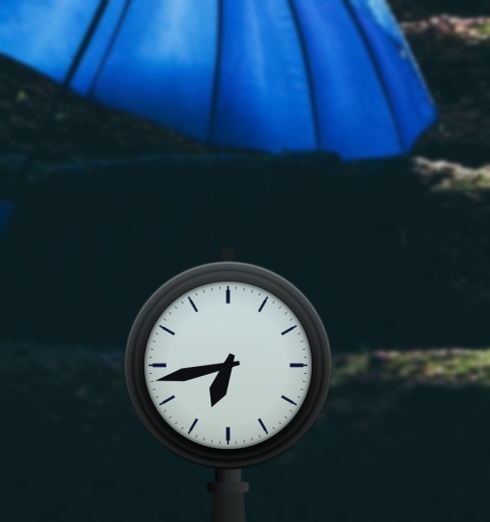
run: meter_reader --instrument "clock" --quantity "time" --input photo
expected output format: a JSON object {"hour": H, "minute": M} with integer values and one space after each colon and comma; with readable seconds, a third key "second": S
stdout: {"hour": 6, "minute": 43}
